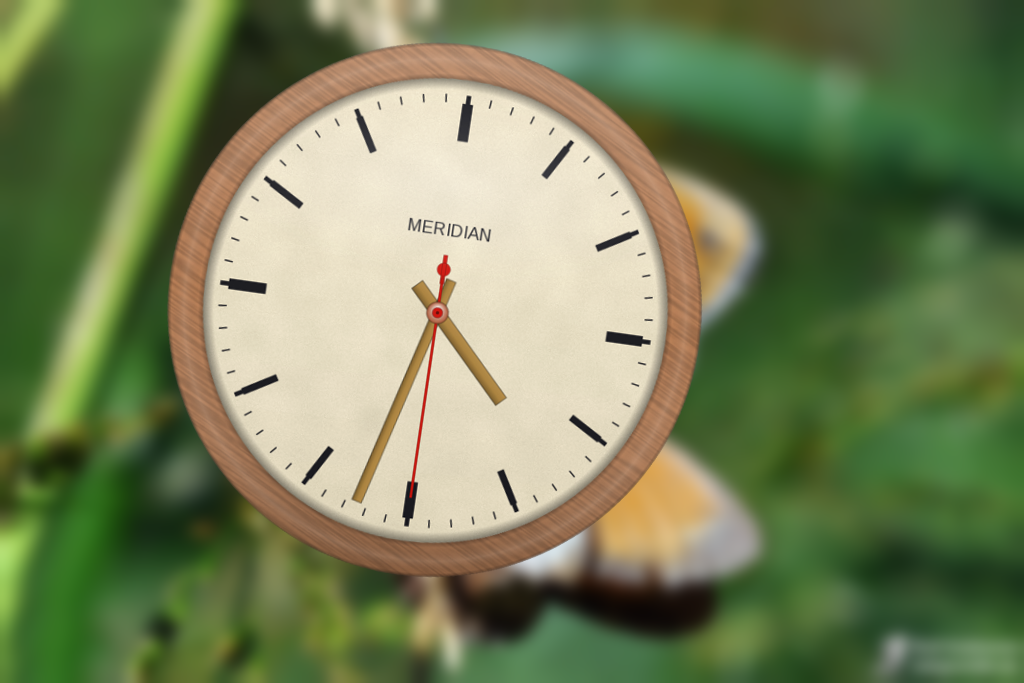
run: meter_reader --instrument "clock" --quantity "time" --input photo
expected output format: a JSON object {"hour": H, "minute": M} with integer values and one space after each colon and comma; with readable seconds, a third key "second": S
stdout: {"hour": 4, "minute": 32, "second": 30}
